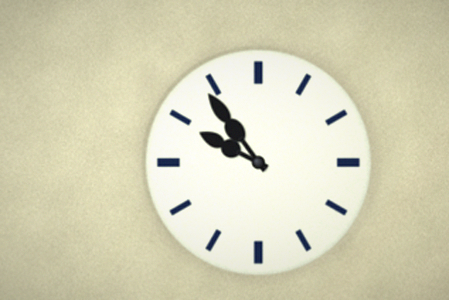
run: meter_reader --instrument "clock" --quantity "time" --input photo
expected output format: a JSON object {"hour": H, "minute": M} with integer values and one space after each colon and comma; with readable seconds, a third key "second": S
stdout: {"hour": 9, "minute": 54}
